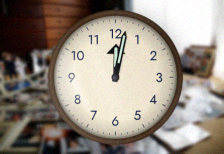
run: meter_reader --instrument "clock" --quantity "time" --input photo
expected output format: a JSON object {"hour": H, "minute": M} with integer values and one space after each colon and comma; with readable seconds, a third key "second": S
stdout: {"hour": 12, "minute": 2}
